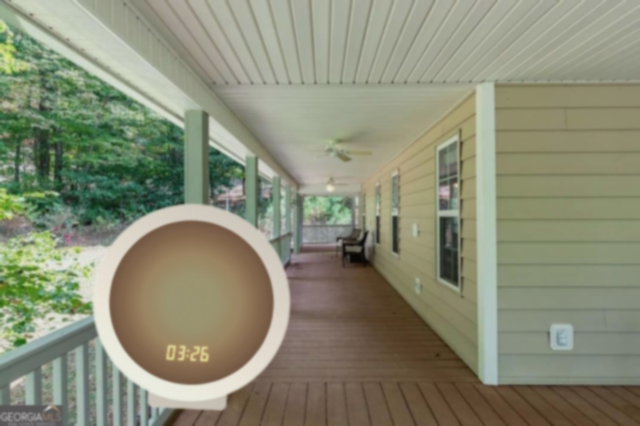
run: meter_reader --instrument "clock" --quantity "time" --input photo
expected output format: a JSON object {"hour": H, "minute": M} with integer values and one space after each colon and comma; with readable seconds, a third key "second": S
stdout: {"hour": 3, "minute": 26}
